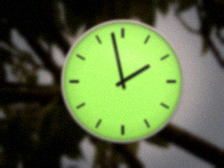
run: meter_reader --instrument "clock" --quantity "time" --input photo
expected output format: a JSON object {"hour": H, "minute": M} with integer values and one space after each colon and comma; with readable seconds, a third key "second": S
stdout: {"hour": 1, "minute": 58}
